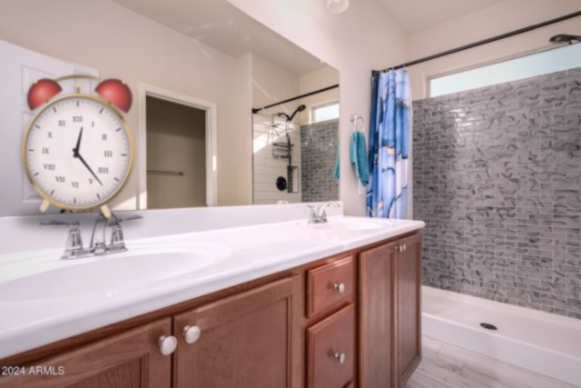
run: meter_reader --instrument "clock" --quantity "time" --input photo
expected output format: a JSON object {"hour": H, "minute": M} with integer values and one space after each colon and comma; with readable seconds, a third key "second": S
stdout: {"hour": 12, "minute": 23}
